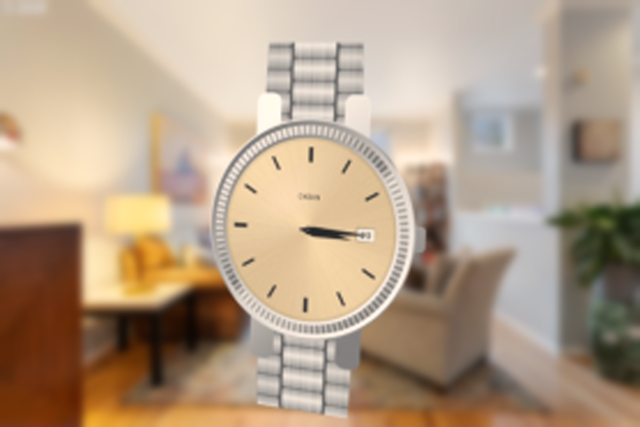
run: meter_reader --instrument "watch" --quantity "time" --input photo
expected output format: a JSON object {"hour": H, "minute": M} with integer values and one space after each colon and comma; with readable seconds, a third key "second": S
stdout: {"hour": 3, "minute": 15}
